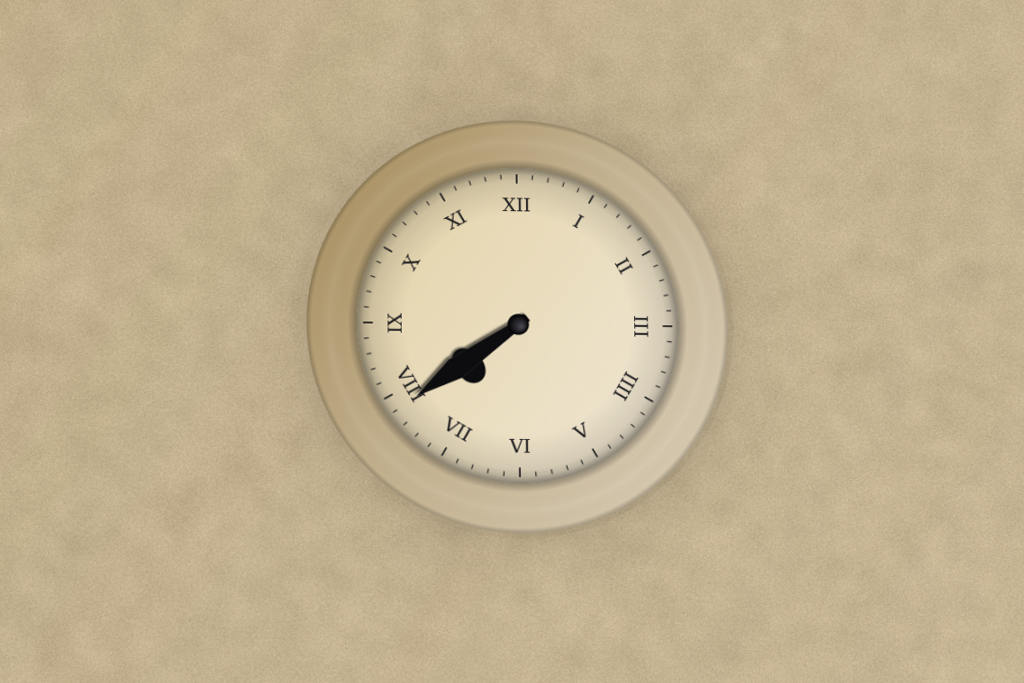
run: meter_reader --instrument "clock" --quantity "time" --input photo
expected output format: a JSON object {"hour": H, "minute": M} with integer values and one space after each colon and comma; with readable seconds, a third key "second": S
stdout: {"hour": 7, "minute": 39}
